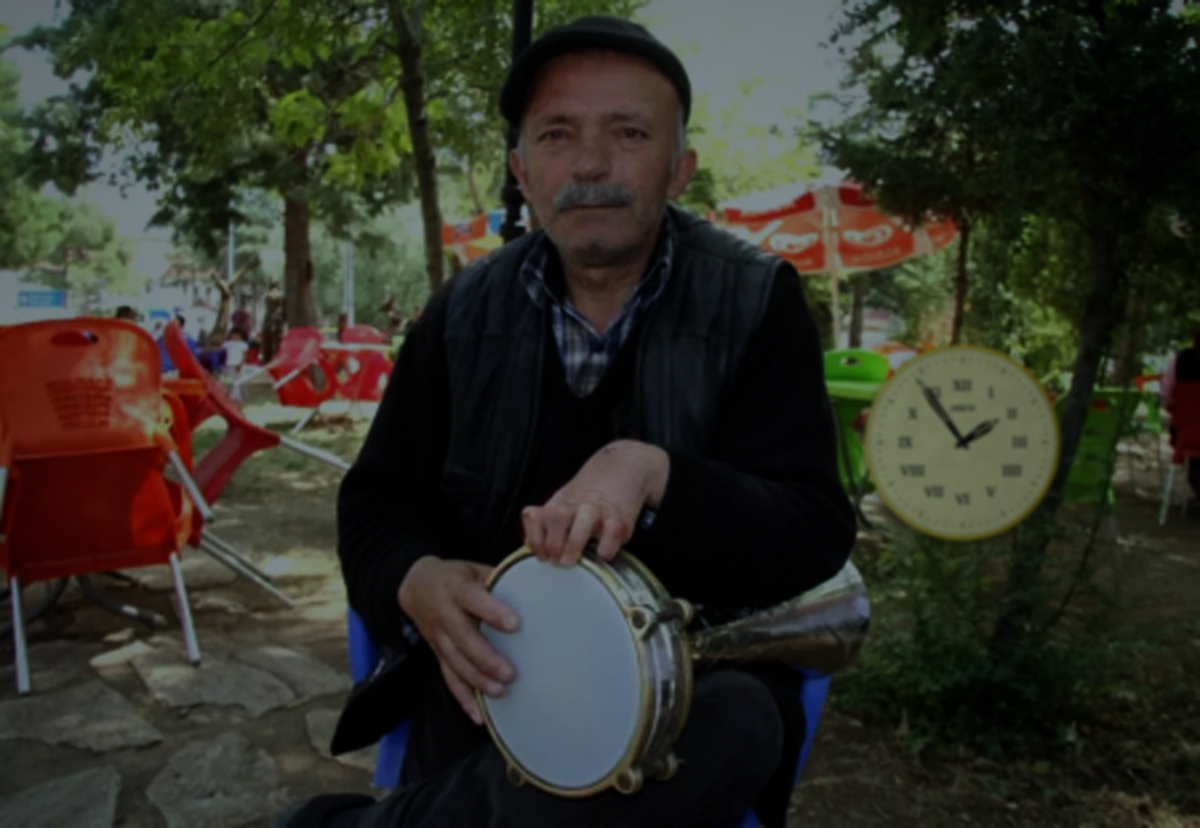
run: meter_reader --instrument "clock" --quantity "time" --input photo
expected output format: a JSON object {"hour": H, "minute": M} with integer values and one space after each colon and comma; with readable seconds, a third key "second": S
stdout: {"hour": 1, "minute": 54}
